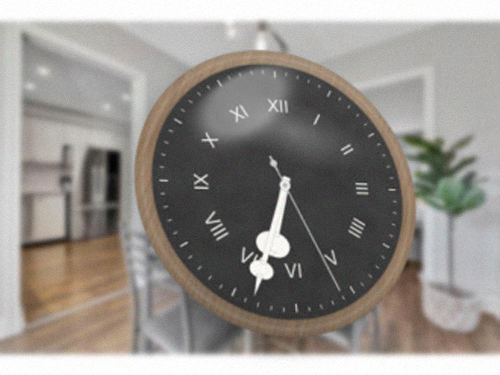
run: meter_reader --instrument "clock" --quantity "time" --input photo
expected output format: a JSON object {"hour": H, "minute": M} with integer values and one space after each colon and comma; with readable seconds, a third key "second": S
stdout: {"hour": 6, "minute": 33, "second": 26}
